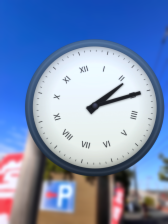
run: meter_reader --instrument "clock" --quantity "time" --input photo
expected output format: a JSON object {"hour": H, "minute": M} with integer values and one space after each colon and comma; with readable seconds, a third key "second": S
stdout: {"hour": 2, "minute": 15}
